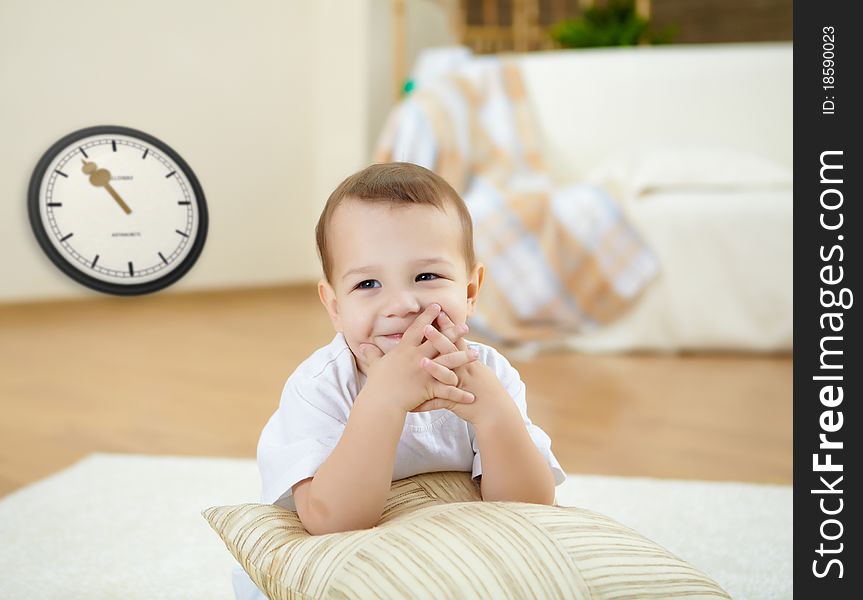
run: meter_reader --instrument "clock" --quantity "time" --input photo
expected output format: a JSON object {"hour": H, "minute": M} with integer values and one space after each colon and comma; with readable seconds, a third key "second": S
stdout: {"hour": 10, "minute": 54}
